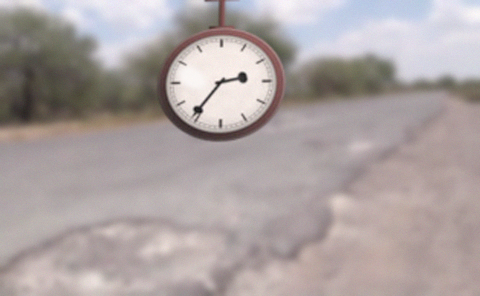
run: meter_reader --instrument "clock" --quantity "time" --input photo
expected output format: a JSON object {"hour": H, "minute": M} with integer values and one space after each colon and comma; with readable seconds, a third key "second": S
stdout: {"hour": 2, "minute": 36}
